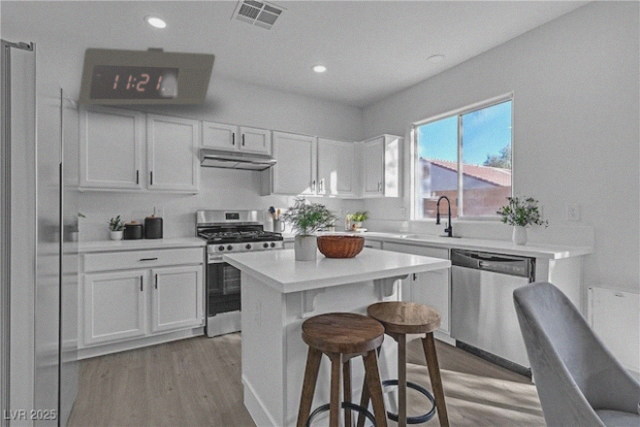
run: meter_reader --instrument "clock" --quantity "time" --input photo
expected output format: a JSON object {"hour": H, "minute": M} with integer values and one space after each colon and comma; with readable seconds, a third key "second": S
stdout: {"hour": 11, "minute": 21}
